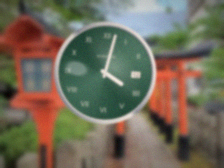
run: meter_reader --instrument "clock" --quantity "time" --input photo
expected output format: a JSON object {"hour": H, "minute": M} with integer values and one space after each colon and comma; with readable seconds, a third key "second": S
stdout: {"hour": 4, "minute": 2}
